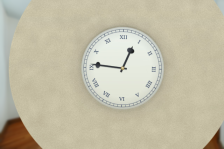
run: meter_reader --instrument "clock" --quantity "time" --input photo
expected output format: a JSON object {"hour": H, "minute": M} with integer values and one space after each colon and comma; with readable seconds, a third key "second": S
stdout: {"hour": 12, "minute": 46}
